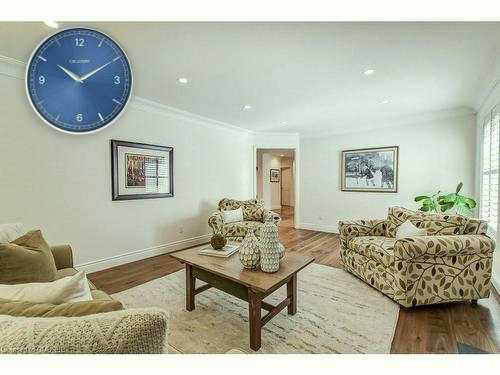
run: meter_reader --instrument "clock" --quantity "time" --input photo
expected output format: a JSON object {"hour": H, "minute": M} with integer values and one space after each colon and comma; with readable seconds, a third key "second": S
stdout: {"hour": 10, "minute": 10}
